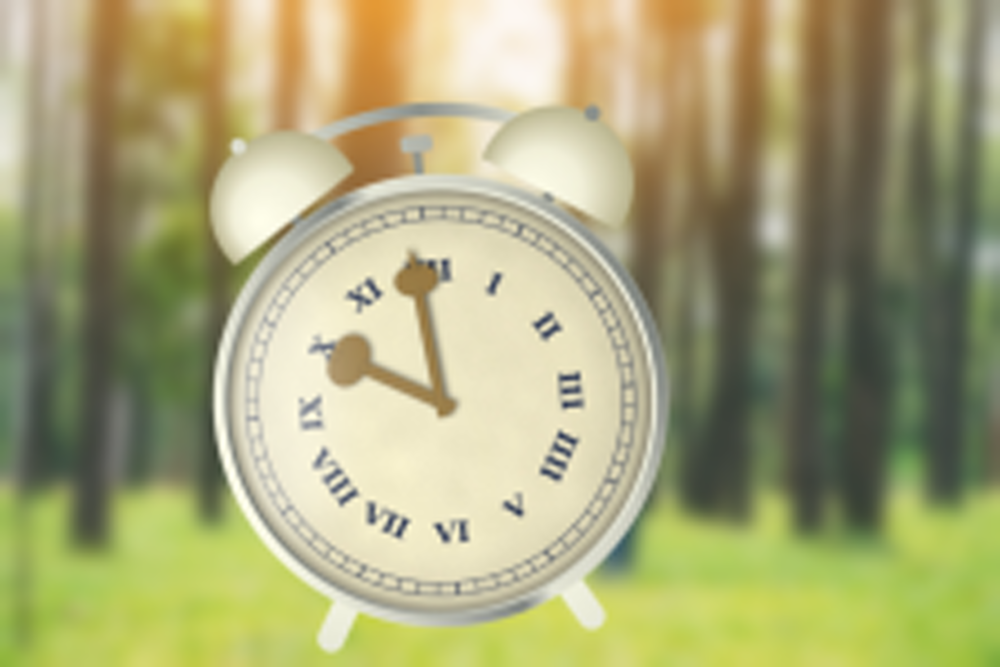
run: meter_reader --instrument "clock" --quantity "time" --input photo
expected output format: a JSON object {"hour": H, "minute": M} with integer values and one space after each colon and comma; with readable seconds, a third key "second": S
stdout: {"hour": 9, "minute": 59}
